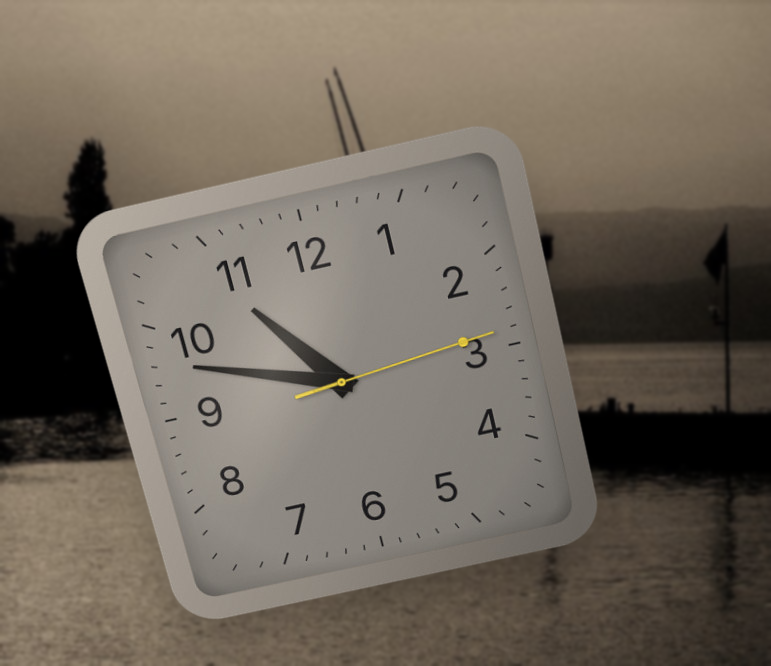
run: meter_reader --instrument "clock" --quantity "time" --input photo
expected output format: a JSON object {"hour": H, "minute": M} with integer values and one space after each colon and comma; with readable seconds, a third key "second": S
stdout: {"hour": 10, "minute": 48, "second": 14}
